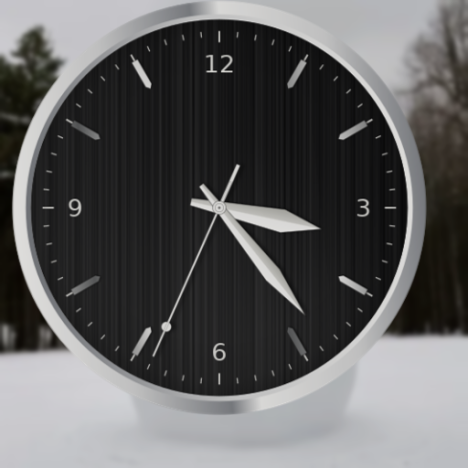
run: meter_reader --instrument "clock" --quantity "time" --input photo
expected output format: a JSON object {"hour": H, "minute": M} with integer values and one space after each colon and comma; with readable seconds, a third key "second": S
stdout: {"hour": 3, "minute": 23, "second": 34}
